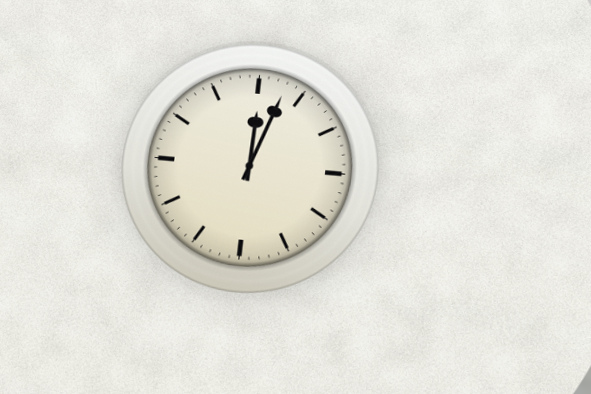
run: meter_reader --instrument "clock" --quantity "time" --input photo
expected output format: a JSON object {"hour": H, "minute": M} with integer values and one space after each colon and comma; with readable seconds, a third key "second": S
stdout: {"hour": 12, "minute": 3}
